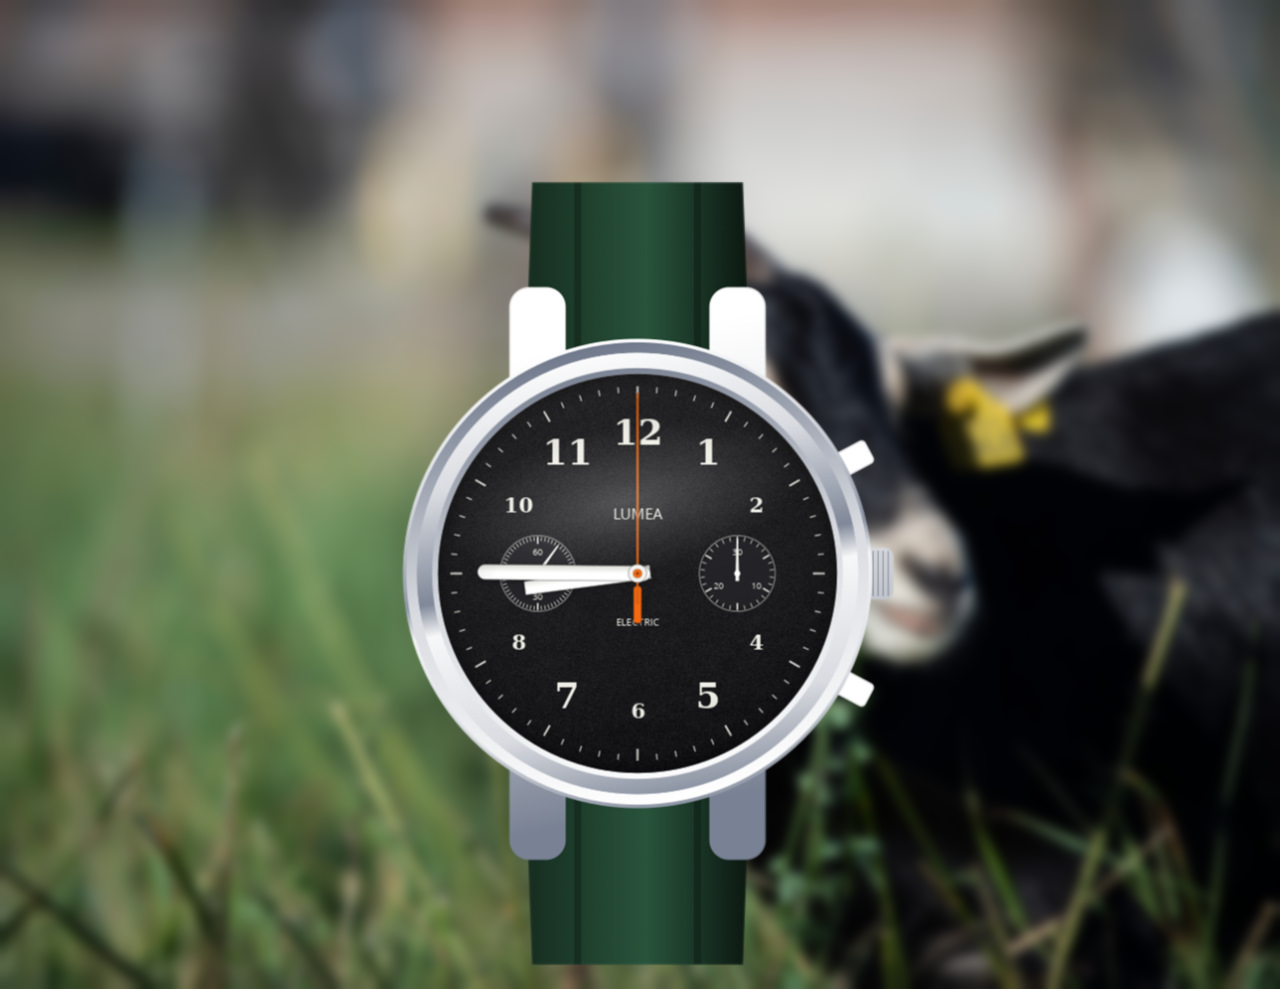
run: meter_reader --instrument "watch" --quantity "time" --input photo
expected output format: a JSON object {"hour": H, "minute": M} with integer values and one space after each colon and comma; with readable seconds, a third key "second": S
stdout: {"hour": 8, "minute": 45, "second": 6}
